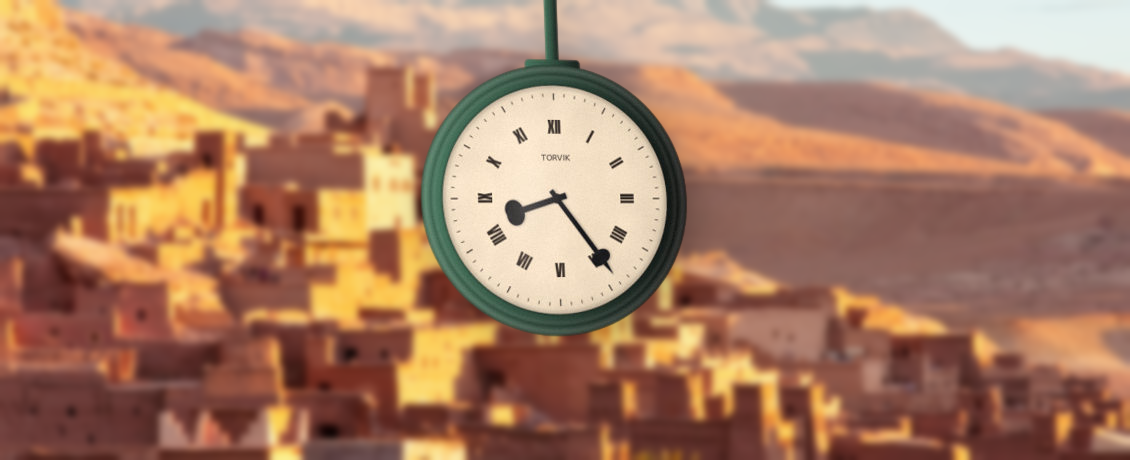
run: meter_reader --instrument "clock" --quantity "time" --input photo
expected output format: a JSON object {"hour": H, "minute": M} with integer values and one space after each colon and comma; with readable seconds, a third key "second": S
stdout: {"hour": 8, "minute": 24}
